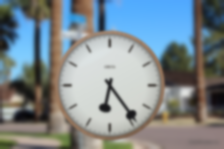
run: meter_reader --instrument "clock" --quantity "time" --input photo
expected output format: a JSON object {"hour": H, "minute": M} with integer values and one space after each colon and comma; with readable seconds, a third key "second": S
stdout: {"hour": 6, "minute": 24}
